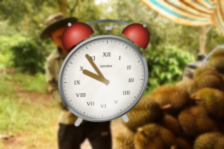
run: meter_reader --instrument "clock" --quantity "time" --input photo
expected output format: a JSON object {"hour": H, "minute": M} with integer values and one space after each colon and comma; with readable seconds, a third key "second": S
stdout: {"hour": 9, "minute": 54}
